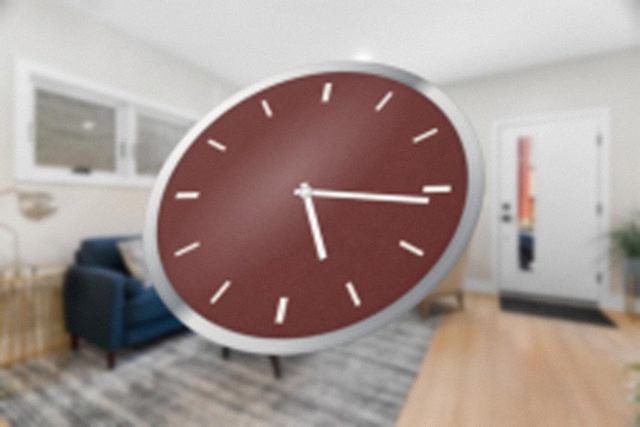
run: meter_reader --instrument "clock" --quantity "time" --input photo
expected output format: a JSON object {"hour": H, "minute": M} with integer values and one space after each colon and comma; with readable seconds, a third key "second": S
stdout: {"hour": 5, "minute": 16}
